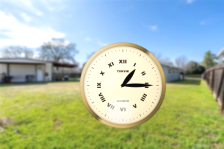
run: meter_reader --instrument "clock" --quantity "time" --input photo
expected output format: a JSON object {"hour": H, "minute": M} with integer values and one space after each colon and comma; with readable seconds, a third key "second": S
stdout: {"hour": 1, "minute": 15}
